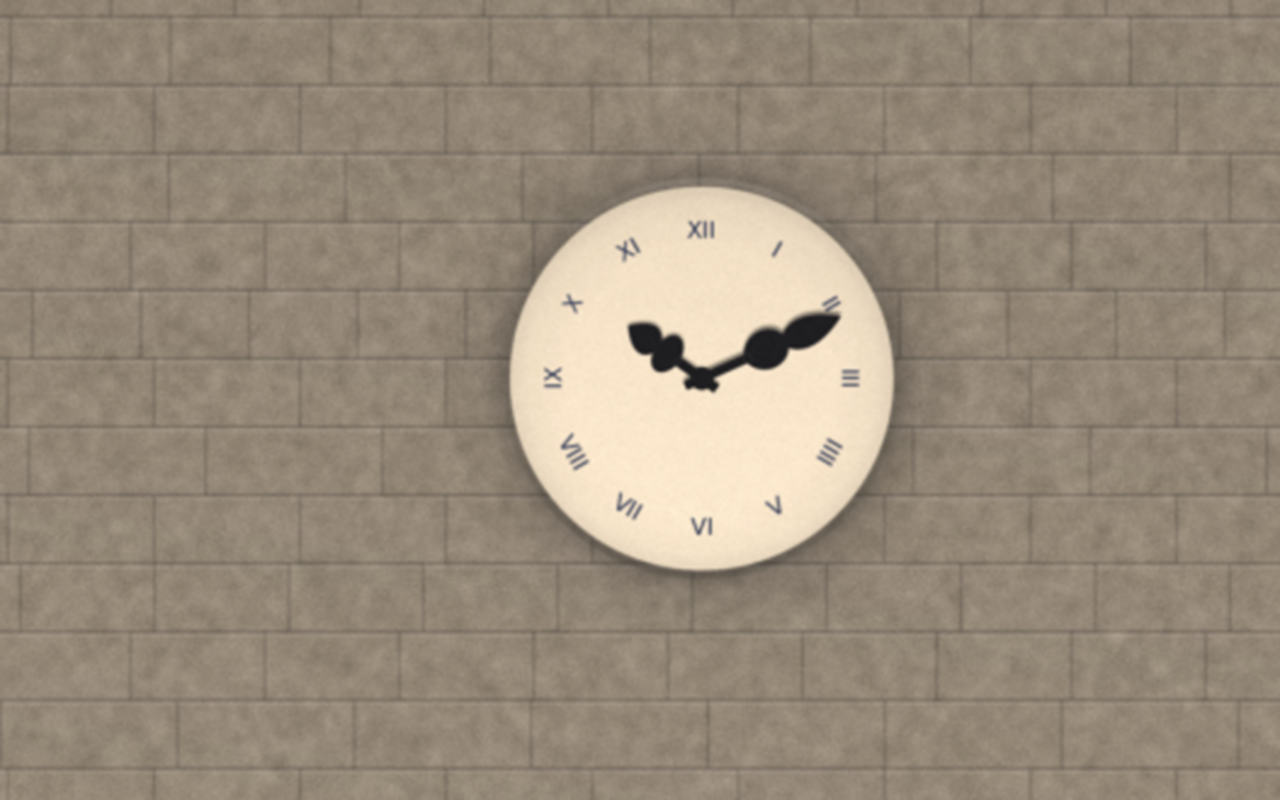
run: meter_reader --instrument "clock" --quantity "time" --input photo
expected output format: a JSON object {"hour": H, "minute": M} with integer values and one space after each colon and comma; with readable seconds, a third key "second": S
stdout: {"hour": 10, "minute": 11}
